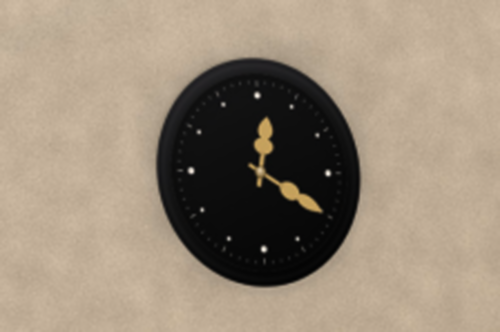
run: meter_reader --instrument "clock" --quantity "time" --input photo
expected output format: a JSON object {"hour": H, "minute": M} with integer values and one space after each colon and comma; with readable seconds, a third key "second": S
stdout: {"hour": 12, "minute": 20}
